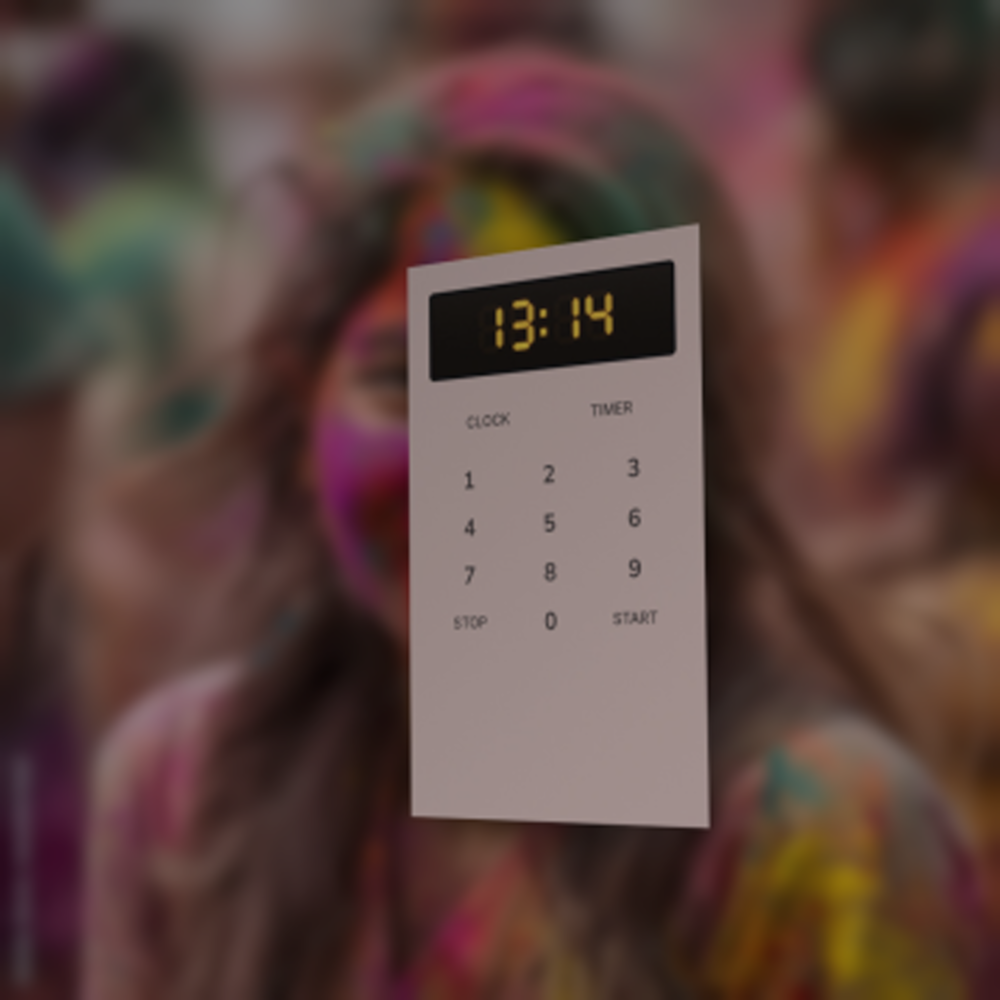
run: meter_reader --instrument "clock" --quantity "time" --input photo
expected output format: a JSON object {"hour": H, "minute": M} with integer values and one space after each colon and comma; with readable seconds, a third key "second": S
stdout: {"hour": 13, "minute": 14}
